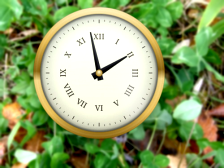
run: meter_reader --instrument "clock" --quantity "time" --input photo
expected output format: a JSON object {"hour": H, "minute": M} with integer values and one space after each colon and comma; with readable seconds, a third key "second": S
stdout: {"hour": 1, "minute": 58}
